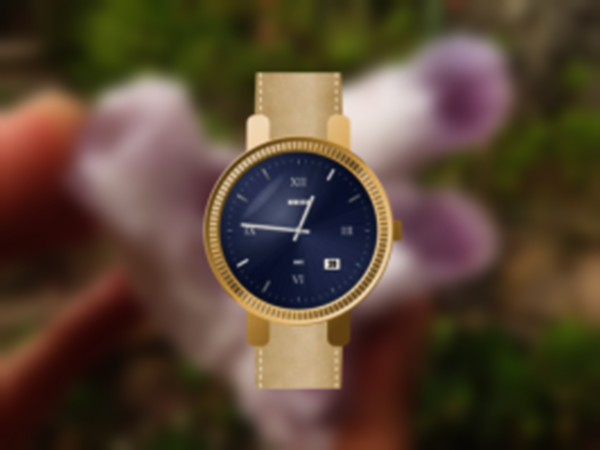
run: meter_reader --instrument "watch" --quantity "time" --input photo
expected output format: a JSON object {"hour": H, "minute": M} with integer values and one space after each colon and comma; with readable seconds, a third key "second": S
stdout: {"hour": 12, "minute": 46}
